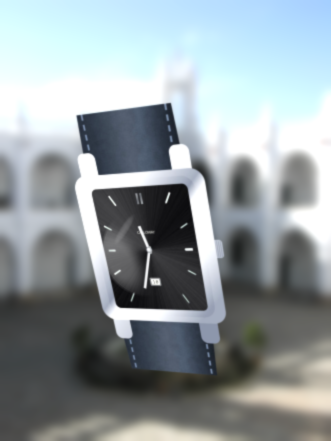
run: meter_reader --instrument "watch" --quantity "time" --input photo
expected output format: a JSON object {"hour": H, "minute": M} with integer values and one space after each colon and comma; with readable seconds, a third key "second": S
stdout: {"hour": 11, "minute": 33}
